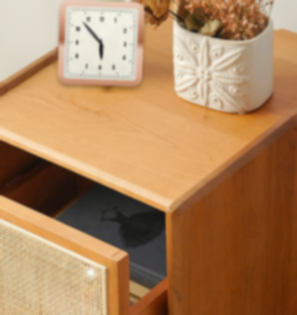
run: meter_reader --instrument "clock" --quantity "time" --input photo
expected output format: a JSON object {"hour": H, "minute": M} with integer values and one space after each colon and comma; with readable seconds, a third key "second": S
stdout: {"hour": 5, "minute": 53}
